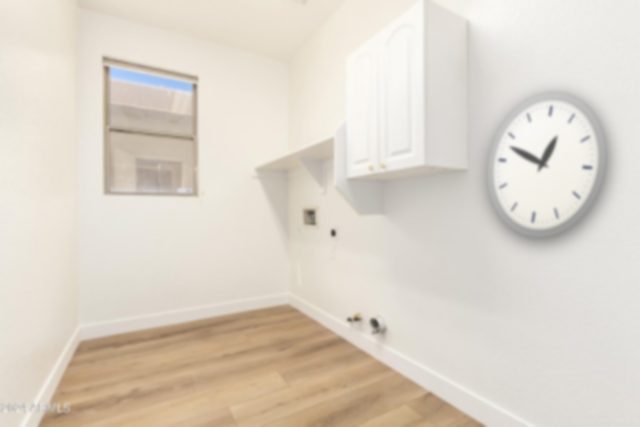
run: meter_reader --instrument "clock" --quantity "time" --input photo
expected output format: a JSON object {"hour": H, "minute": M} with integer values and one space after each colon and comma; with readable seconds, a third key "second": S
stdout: {"hour": 12, "minute": 48}
